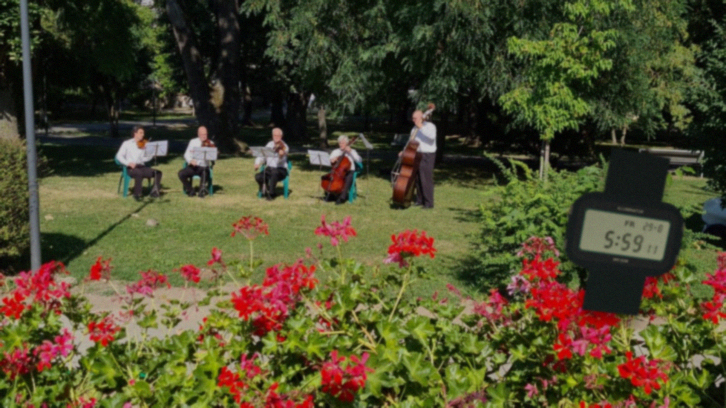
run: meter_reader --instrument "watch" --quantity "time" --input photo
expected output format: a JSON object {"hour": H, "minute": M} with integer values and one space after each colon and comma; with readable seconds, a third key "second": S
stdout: {"hour": 5, "minute": 59}
